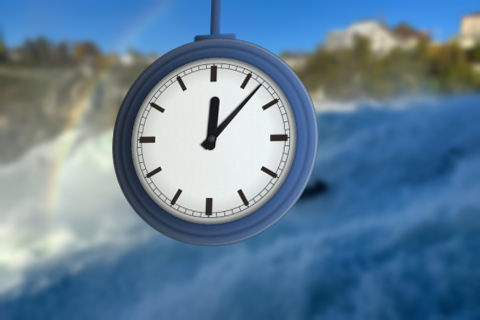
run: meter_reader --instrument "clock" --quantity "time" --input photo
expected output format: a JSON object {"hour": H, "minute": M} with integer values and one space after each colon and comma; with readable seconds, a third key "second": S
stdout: {"hour": 12, "minute": 7}
